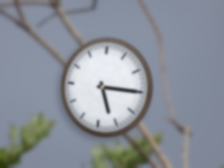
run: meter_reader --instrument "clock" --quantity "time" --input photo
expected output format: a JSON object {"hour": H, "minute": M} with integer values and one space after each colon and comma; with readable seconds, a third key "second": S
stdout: {"hour": 5, "minute": 15}
